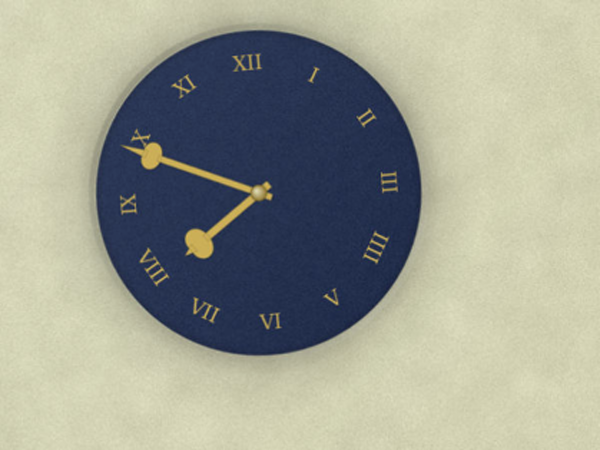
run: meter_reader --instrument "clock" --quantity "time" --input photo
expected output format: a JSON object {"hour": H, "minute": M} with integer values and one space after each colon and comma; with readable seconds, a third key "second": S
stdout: {"hour": 7, "minute": 49}
